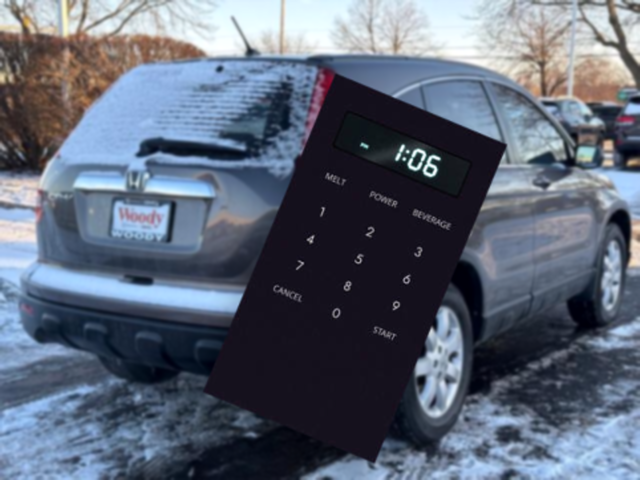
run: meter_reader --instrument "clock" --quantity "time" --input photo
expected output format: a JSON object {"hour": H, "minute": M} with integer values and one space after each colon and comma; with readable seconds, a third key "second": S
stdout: {"hour": 1, "minute": 6}
